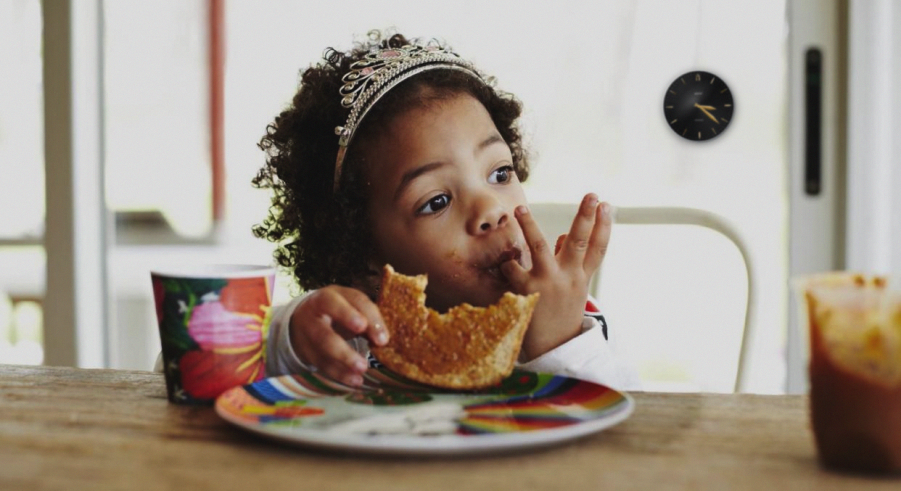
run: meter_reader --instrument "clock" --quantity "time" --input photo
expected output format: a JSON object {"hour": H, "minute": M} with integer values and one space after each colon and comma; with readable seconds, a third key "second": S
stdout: {"hour": 3, "minute": 22}
